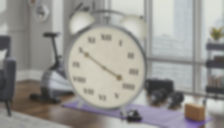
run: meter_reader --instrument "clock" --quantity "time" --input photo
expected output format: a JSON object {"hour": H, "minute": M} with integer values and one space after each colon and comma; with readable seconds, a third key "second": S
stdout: {"hour": 3, "minute": 50}
